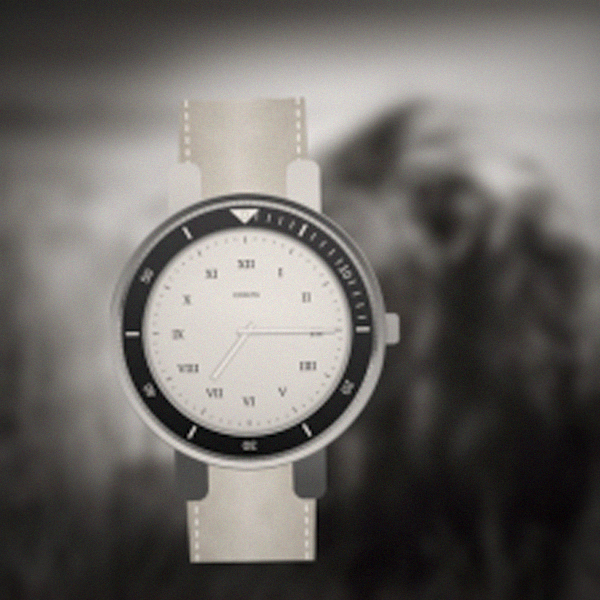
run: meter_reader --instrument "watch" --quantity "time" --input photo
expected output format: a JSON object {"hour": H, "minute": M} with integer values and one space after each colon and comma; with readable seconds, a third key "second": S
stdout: {"hour": 7, "minute": 15}
